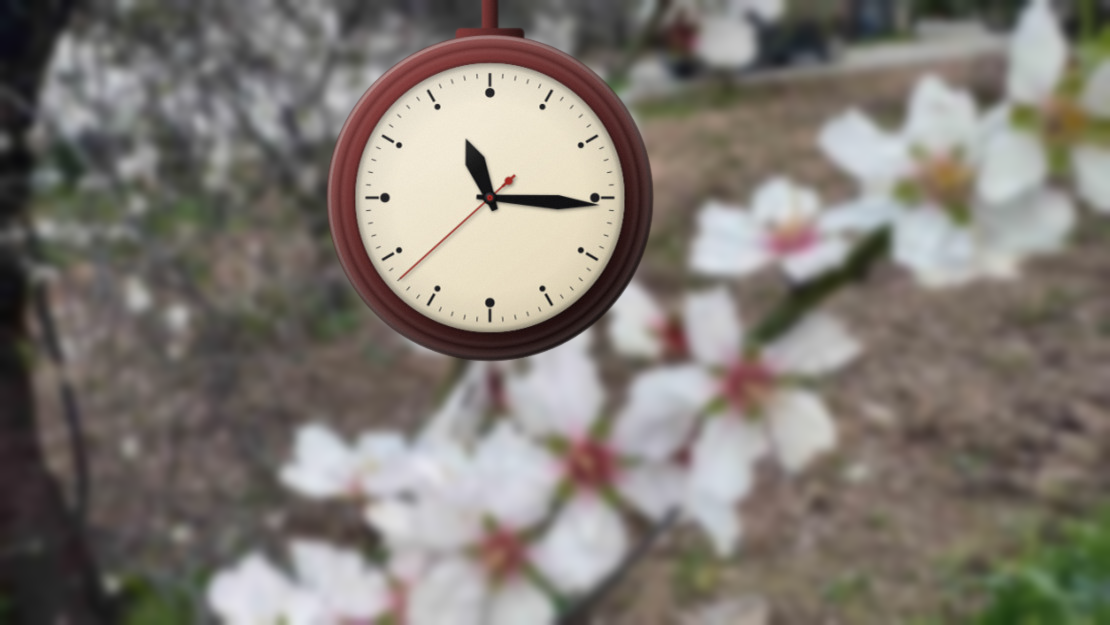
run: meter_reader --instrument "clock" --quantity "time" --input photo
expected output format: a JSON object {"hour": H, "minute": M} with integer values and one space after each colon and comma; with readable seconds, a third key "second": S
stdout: {"hour": 11, "minute": 15, "second": 38}
